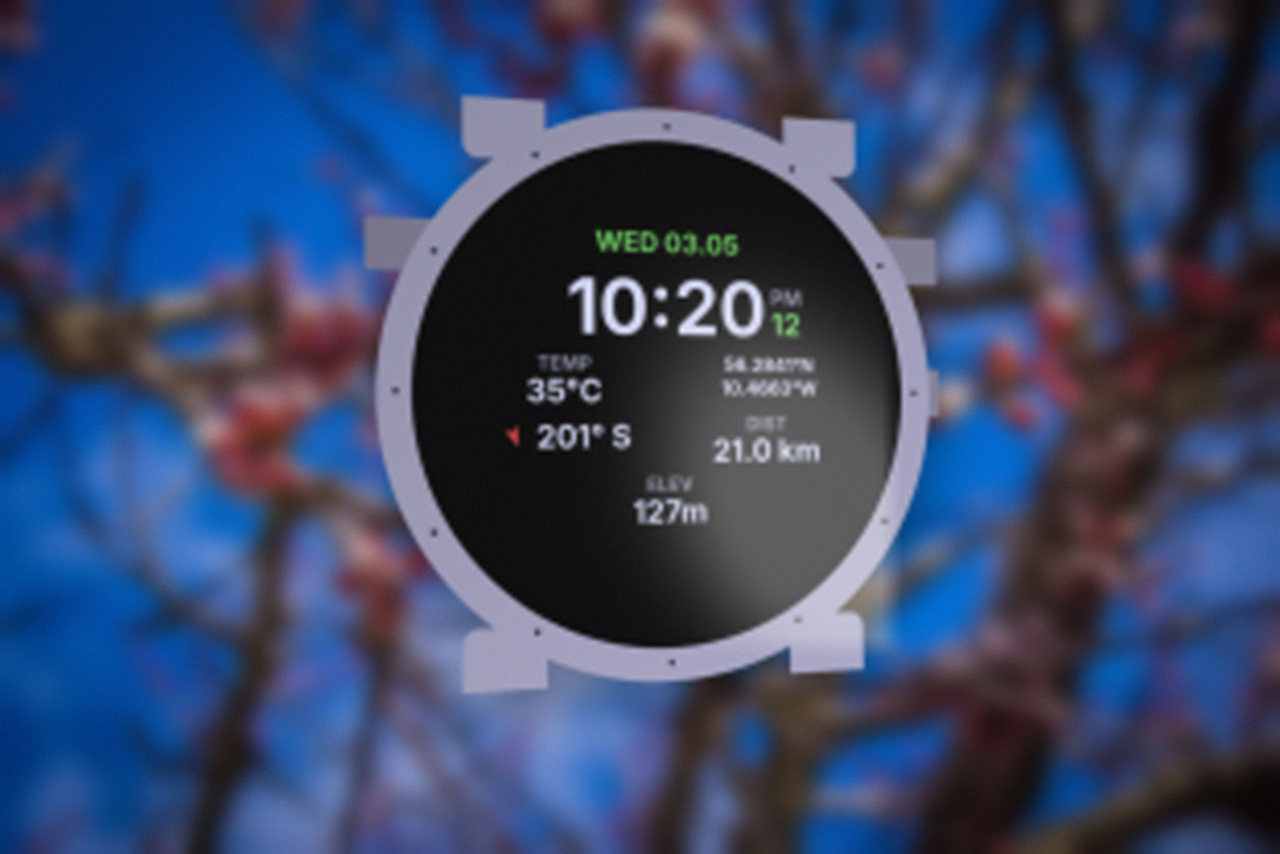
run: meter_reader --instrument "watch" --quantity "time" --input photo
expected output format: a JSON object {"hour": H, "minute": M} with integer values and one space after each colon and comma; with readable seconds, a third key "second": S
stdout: {"hour": 10, "minute": 20}
